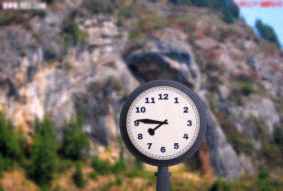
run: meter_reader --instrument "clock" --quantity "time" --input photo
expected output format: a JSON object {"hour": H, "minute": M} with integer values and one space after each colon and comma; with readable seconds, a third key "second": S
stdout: {"hour": 7, "minute": 46}
